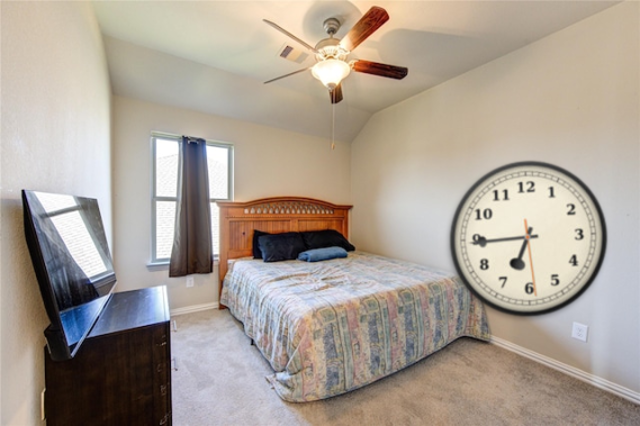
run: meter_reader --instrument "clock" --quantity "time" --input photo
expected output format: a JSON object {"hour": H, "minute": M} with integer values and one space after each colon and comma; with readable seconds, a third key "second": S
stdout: {"hour": 6, "minute": 44, "second": 29}
